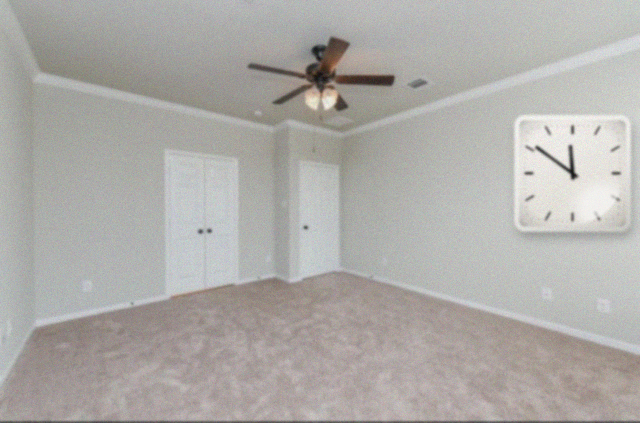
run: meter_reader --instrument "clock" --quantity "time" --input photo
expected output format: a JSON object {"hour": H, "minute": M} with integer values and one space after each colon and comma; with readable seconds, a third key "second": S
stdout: {"hour": 11, "minute": 51}
